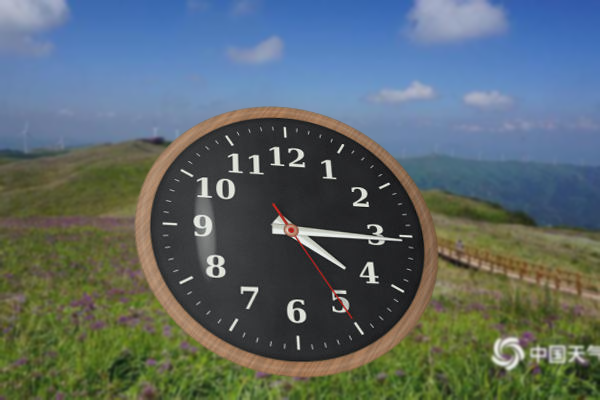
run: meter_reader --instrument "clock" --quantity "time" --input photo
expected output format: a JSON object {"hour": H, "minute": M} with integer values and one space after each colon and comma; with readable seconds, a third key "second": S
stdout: {"hour": 4, "minute": 15, "second": 25}
